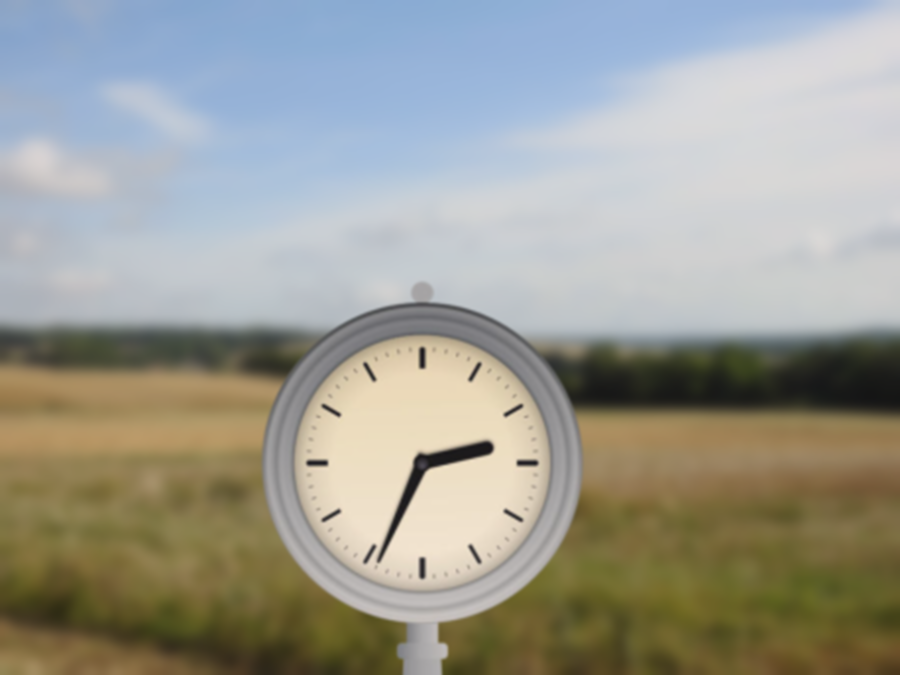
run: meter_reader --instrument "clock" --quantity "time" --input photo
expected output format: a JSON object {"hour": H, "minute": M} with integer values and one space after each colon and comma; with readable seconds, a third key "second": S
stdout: {"hour": 2, "minute": 34}
